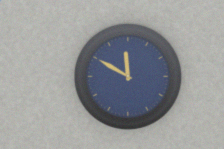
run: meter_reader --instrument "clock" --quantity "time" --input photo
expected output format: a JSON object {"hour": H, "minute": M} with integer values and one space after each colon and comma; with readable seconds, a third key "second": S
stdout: {"hour": 11, "minute": 50}
